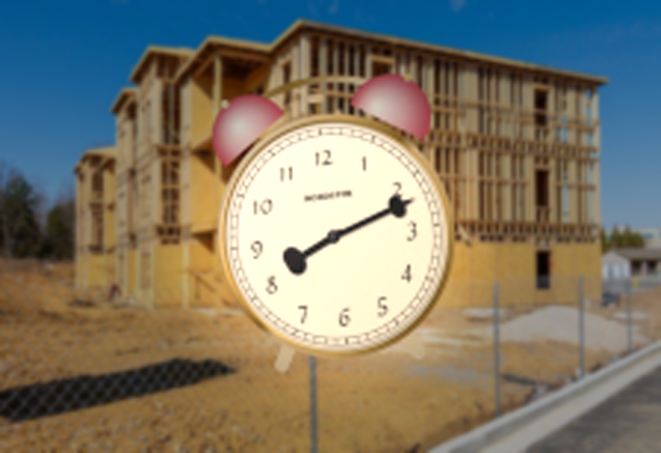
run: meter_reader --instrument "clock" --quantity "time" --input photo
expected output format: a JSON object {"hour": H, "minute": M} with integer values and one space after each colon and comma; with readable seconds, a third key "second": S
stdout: {"hour": 8, "minute": 12}
